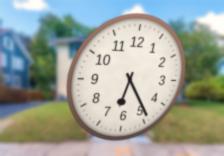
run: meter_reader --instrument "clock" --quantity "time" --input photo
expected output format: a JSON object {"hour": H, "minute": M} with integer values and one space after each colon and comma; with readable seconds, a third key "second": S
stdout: {"hour": 6, "minute": 24}
